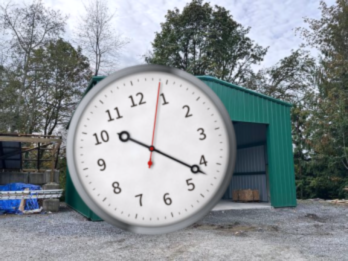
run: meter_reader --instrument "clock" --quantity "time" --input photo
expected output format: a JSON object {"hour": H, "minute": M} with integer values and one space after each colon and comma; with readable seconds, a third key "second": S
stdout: {"hour": 10, "minute": 22, "second": 4}
